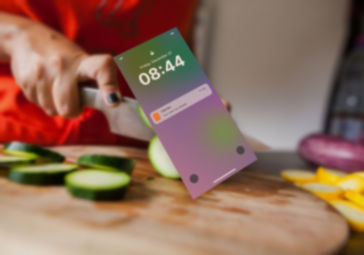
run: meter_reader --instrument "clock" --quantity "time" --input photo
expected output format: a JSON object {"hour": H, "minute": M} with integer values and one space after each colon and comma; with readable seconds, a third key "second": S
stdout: {"hour": 8, "minute": 44}
